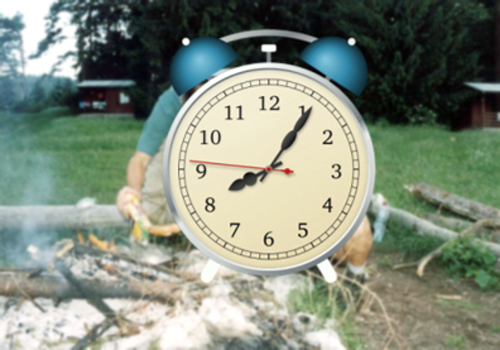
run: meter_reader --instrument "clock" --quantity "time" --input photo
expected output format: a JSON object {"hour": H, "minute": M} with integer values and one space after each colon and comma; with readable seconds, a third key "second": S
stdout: {"hour": 8, "minute": 5, "second": 46}
